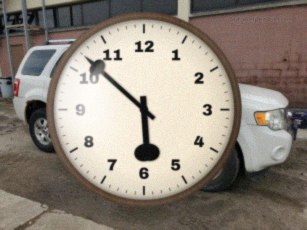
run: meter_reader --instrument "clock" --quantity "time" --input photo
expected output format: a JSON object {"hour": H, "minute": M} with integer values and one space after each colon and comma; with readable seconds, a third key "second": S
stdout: {"hour": 5, "minute": 52}
